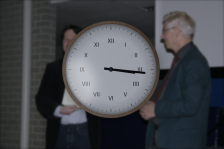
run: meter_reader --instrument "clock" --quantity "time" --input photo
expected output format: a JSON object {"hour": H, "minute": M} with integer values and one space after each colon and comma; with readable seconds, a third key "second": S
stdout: {"hour": 3, "minute": 16}
